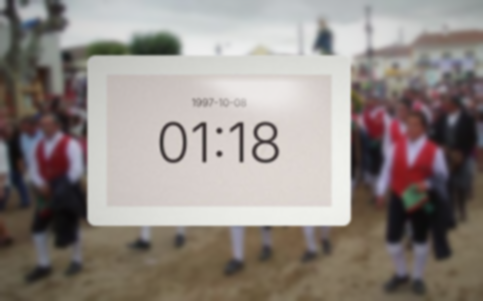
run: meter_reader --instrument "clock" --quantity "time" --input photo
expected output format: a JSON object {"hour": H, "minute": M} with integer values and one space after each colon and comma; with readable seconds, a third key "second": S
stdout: {"hour": 1, "minute": 18}
